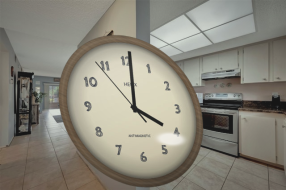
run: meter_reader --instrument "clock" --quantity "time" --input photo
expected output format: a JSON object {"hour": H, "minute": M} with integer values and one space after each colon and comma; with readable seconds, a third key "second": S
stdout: {"hour": 4, "minute": 0, "second": 54}
